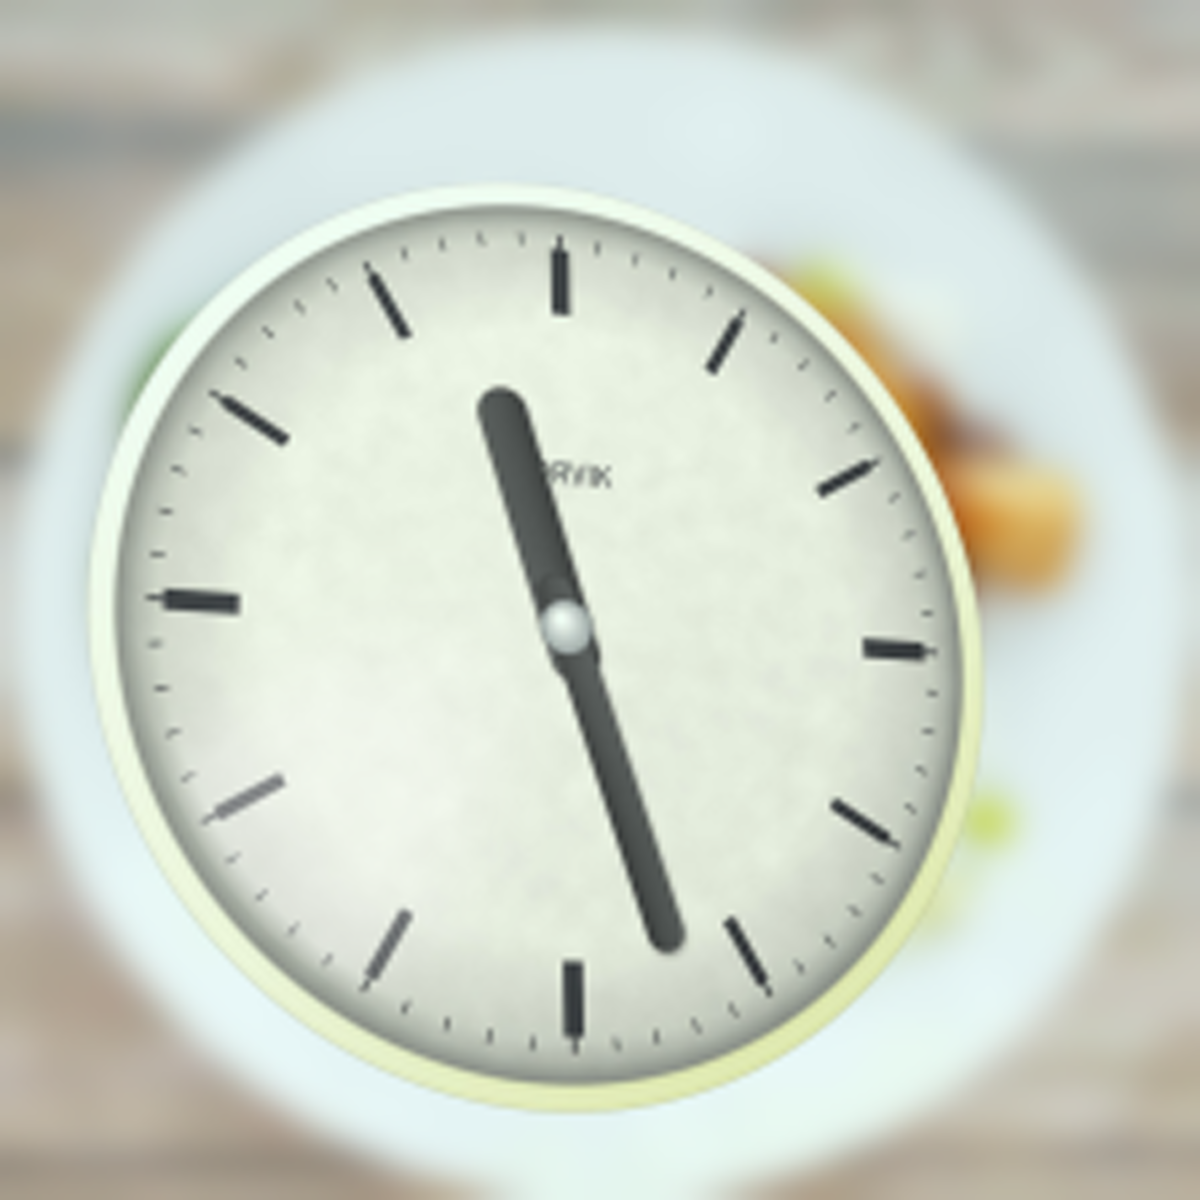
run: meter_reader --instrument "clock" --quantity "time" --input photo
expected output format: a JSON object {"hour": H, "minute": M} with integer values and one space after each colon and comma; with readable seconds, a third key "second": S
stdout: {"hour": 11, "minute": 27}
